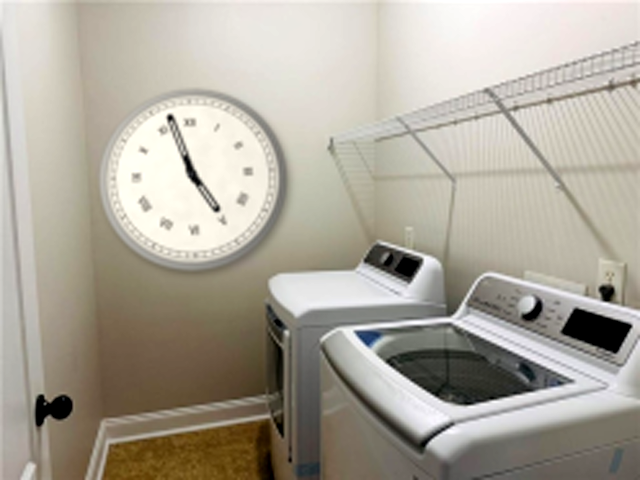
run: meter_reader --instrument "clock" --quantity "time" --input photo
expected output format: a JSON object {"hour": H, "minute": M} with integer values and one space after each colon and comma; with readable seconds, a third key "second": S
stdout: {"hour": 4, "minute": 57}
